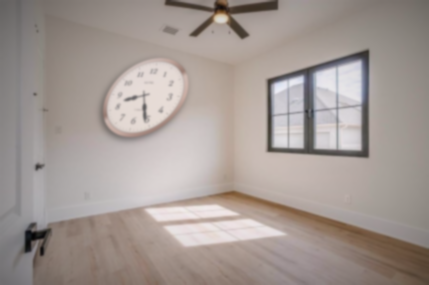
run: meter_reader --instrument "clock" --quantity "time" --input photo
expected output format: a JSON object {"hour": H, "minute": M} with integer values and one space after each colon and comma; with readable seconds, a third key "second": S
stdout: {"hour": 8, "minute": 26}
